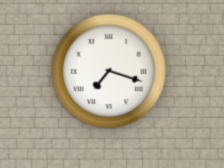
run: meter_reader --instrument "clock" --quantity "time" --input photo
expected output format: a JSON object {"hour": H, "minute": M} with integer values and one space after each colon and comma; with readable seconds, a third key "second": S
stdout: {"hour": 7, "minute": 18}
